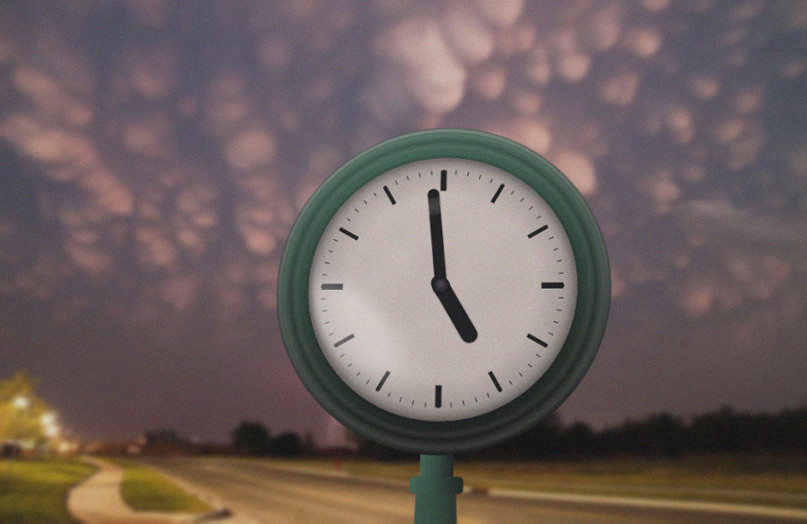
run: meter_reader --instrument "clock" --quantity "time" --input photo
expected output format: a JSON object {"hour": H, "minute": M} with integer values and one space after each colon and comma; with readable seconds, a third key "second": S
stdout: {"hour": 4, "minute": 59}
